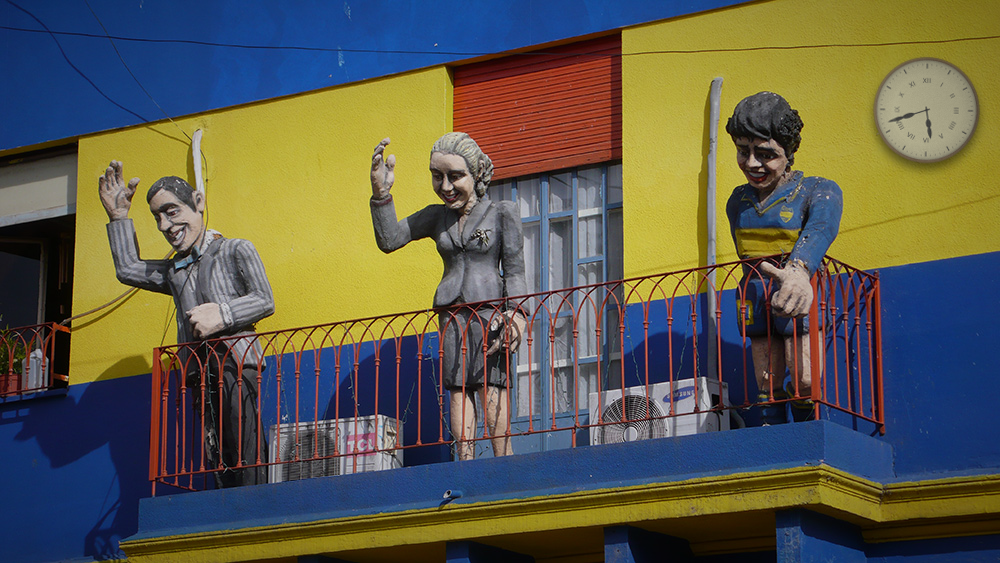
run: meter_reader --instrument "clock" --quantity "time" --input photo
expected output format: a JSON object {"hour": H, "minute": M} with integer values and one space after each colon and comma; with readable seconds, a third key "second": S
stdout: {"hour": 5, "minute": 42}
